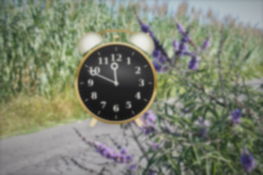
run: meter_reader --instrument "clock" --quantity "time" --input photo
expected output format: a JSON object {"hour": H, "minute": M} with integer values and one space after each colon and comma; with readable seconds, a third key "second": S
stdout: {"hour": 11, "minute": 49}
